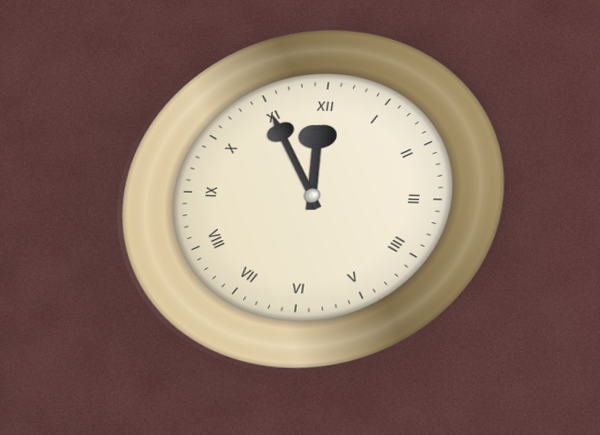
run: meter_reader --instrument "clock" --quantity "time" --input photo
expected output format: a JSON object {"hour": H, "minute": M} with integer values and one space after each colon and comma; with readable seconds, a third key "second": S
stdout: {"hour": 11, "minute": 55}
